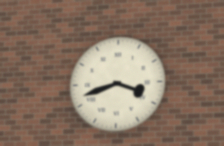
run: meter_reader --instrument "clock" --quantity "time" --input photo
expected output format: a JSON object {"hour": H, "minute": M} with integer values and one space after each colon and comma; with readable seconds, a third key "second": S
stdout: {"hour": 3, "minute": 42}
